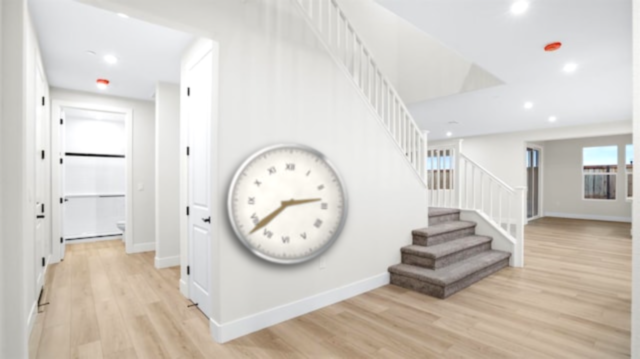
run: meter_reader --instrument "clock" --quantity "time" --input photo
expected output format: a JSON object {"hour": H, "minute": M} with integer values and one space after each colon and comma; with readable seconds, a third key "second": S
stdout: {"hour": 2, "minute": 38}
